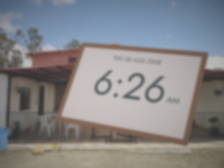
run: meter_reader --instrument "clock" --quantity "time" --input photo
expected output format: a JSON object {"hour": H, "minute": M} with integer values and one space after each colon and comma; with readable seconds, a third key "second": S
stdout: {"hour": 6, "minute": 26}
